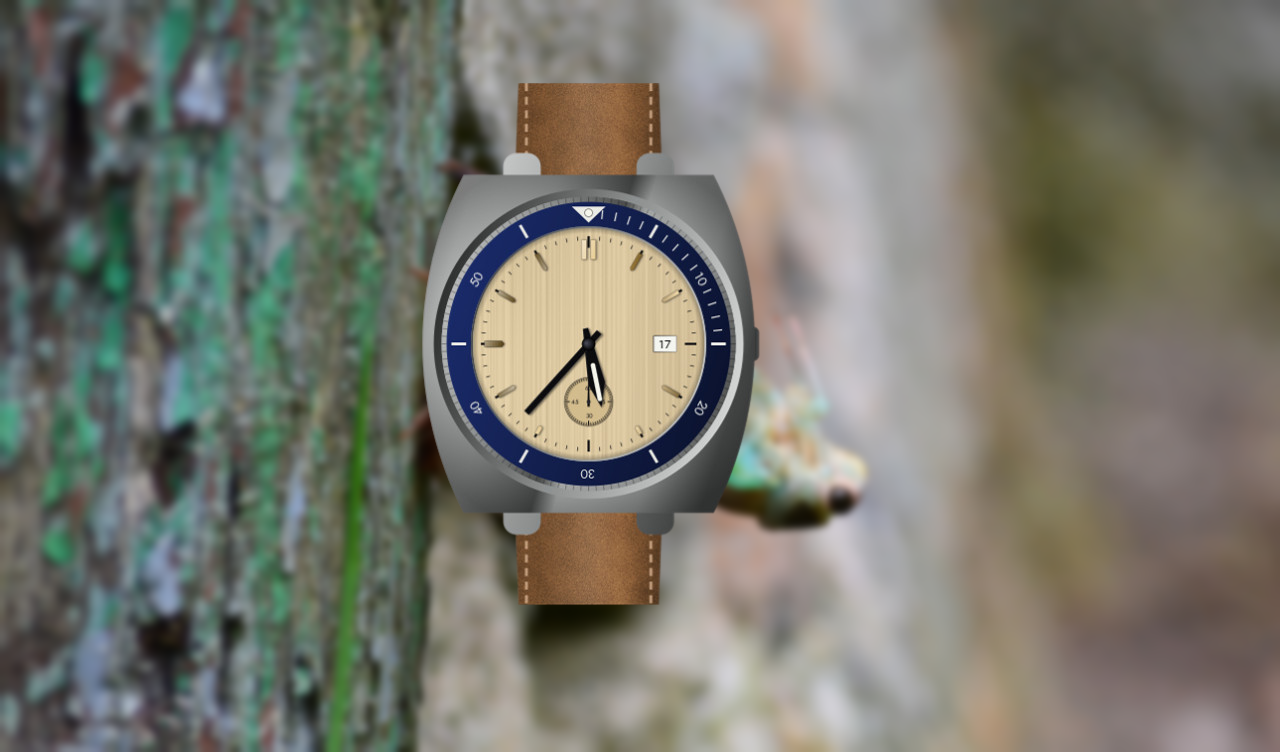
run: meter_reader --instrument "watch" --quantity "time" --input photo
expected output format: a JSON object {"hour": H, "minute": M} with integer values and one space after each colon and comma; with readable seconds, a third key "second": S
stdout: {"hour": 5, "minute": 37}
